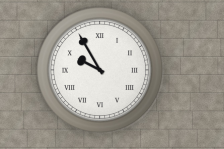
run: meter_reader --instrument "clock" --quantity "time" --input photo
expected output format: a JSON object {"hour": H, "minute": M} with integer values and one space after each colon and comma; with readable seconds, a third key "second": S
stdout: {"hour": 9, "minute": 55}
